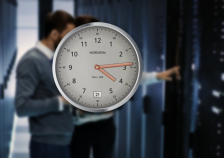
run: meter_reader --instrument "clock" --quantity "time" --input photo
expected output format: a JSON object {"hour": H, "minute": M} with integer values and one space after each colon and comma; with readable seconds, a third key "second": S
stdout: {"hour": 4, "minute": 14}
